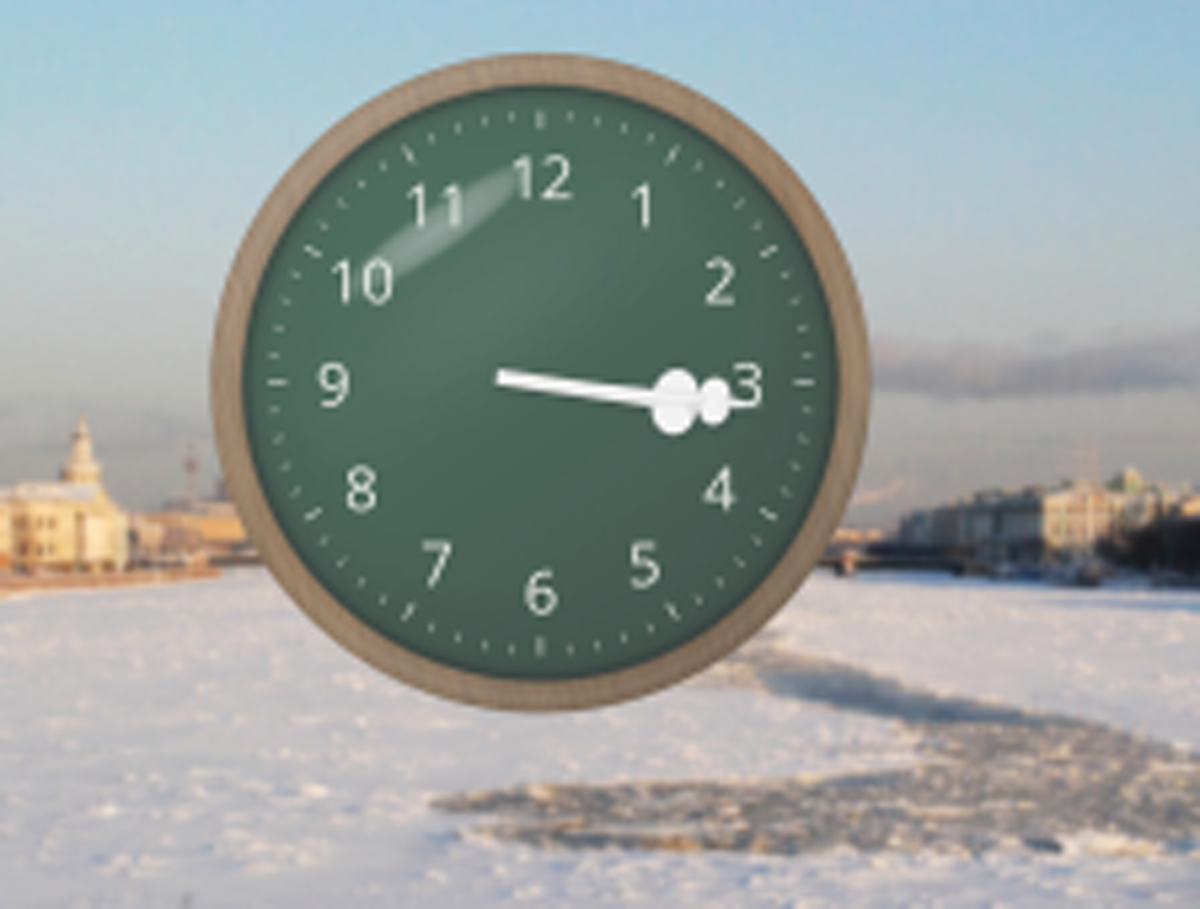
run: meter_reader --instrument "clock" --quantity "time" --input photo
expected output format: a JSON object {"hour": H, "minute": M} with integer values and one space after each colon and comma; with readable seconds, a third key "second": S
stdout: {"hour": 3, "minute": 16}
